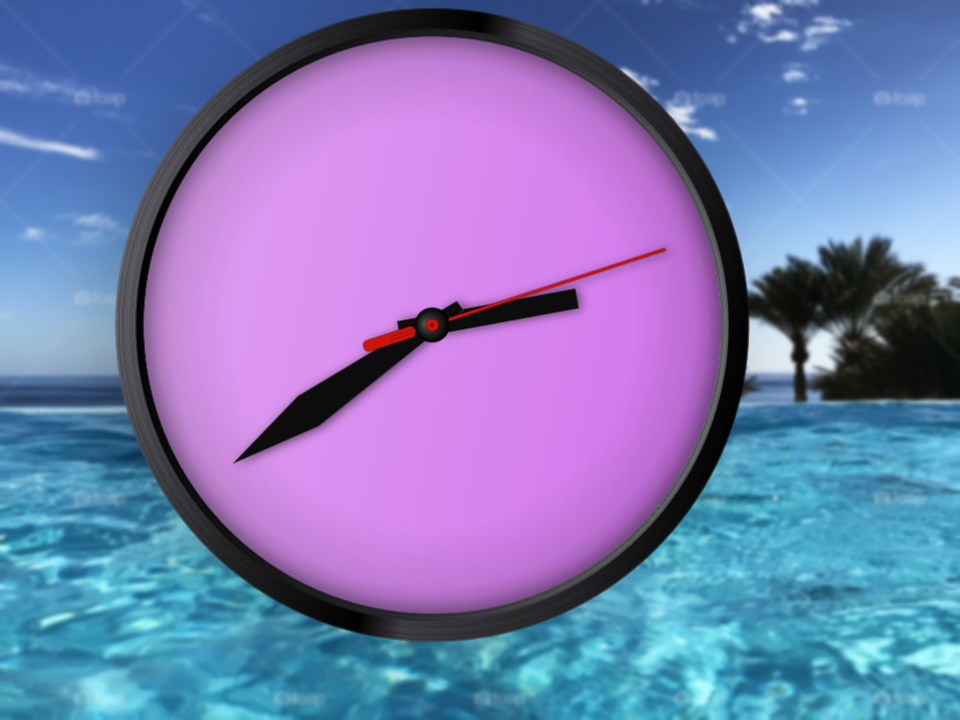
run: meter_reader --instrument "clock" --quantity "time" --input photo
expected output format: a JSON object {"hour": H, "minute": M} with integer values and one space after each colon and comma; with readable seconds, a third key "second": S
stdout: {"hour": 2, "minute": 39, "second": 12}
